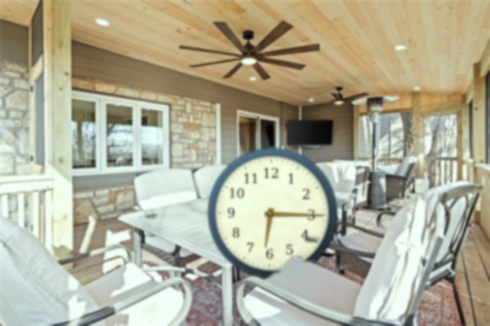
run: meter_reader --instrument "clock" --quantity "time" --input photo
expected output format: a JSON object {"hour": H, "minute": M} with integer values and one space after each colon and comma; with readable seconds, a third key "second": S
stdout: {"hour": 6, "minute": 15}
